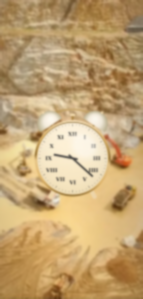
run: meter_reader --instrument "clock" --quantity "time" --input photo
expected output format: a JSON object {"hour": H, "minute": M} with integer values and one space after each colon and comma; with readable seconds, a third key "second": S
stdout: {"hour": 9, "minute": 22}
